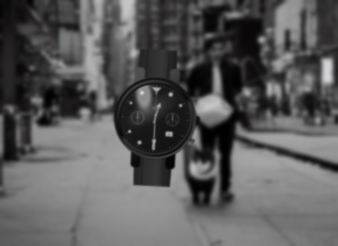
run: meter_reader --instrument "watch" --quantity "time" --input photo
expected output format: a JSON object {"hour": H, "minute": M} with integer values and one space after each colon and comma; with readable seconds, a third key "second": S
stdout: {"hour": 12, "minute": 30}
